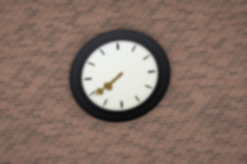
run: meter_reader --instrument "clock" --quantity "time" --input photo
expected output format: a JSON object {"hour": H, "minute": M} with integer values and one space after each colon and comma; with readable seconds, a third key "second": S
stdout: {"hour": 7, "minute": 39}
